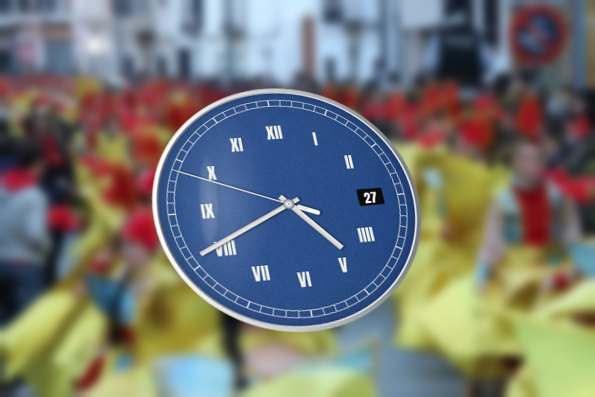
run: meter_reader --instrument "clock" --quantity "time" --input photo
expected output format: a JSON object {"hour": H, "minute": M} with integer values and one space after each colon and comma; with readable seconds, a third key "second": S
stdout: {"hour": 4, "minute": 40, "second": 49}
